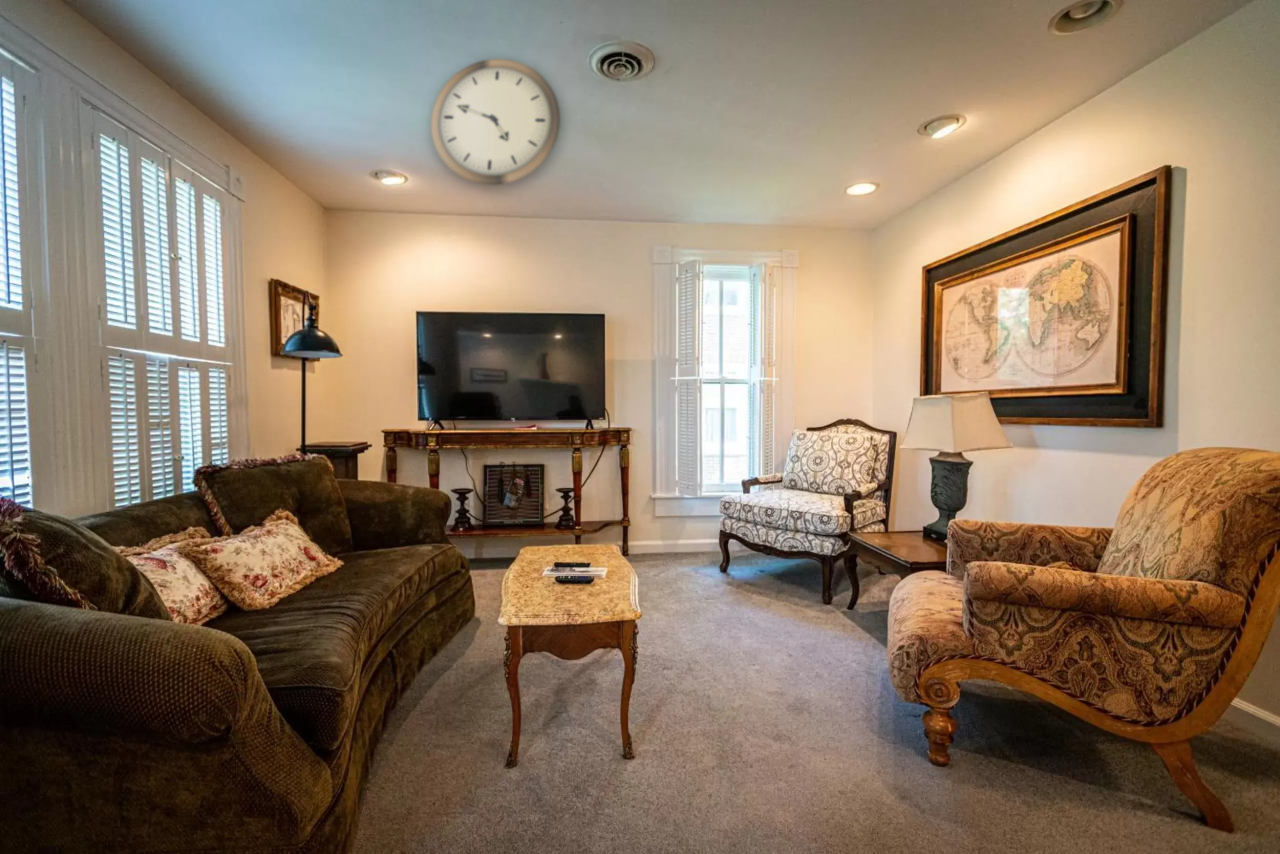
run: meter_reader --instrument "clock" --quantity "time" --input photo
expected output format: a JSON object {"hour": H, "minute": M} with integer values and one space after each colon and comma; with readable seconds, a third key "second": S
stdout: {"hour": 4, "minute": 48}
